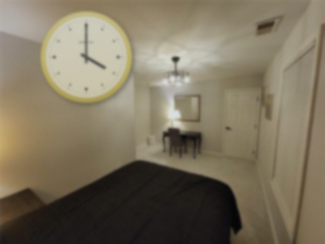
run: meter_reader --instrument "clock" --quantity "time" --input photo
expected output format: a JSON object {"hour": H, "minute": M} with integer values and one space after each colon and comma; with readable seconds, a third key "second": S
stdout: {"hour": 4, "minute": 0}
